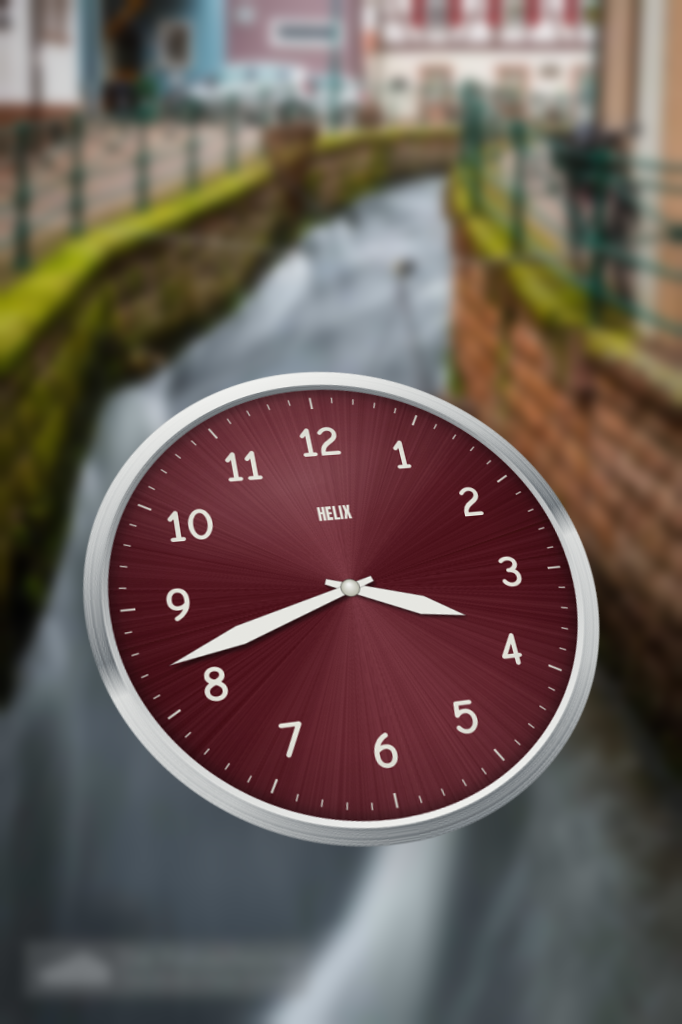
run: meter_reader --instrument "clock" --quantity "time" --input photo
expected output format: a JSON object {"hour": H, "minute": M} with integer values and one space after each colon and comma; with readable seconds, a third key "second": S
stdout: {"hour": 3, "minute": 42}
